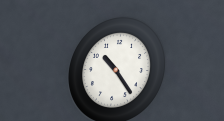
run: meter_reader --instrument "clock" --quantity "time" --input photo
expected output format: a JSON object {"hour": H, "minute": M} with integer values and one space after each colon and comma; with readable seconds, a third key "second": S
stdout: {"hour": 10, "minute": 23}
